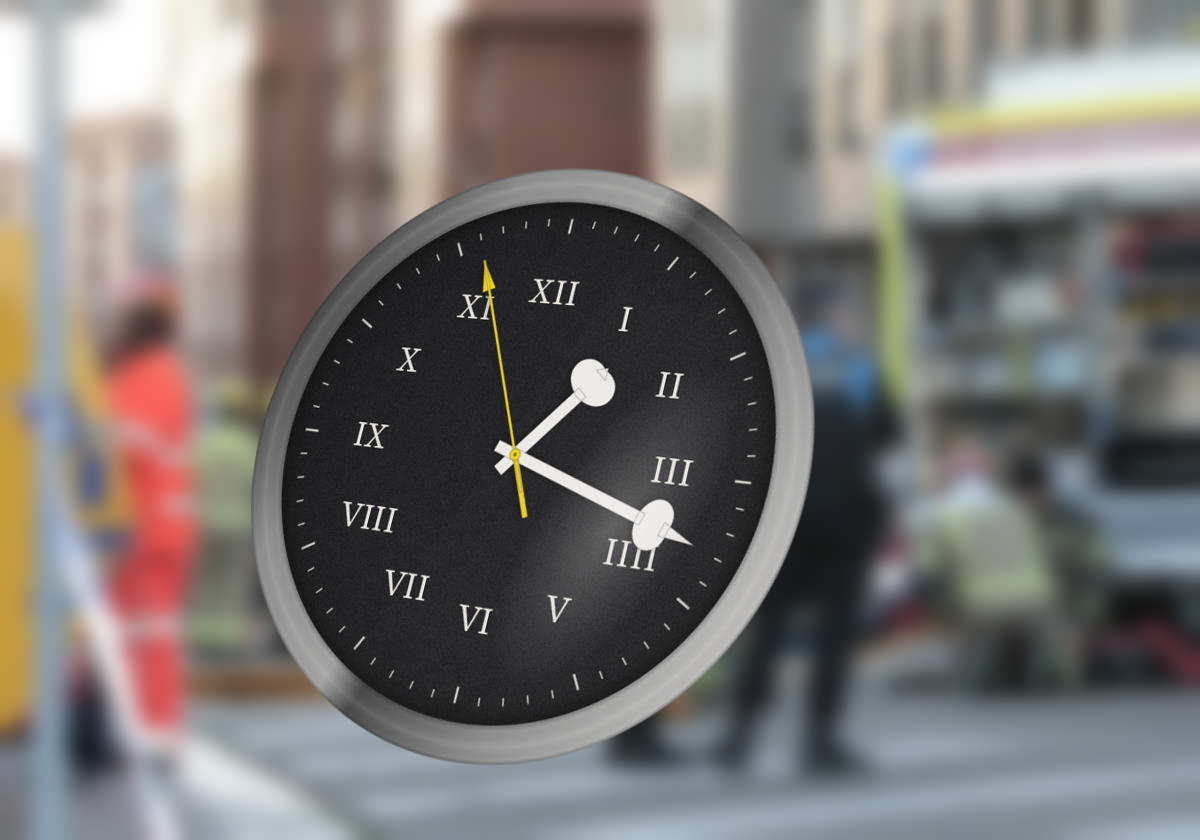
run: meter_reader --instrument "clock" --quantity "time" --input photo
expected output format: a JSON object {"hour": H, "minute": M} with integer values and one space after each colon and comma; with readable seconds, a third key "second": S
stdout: {"hour": 1, "minute": 17, "second": 56}
